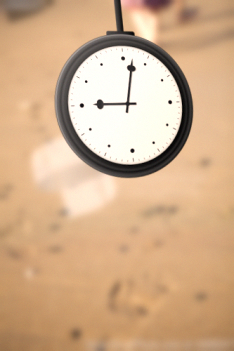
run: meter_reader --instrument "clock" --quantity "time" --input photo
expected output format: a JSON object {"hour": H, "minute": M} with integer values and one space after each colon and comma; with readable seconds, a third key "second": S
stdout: {"hour": 9, "minute": 2}
